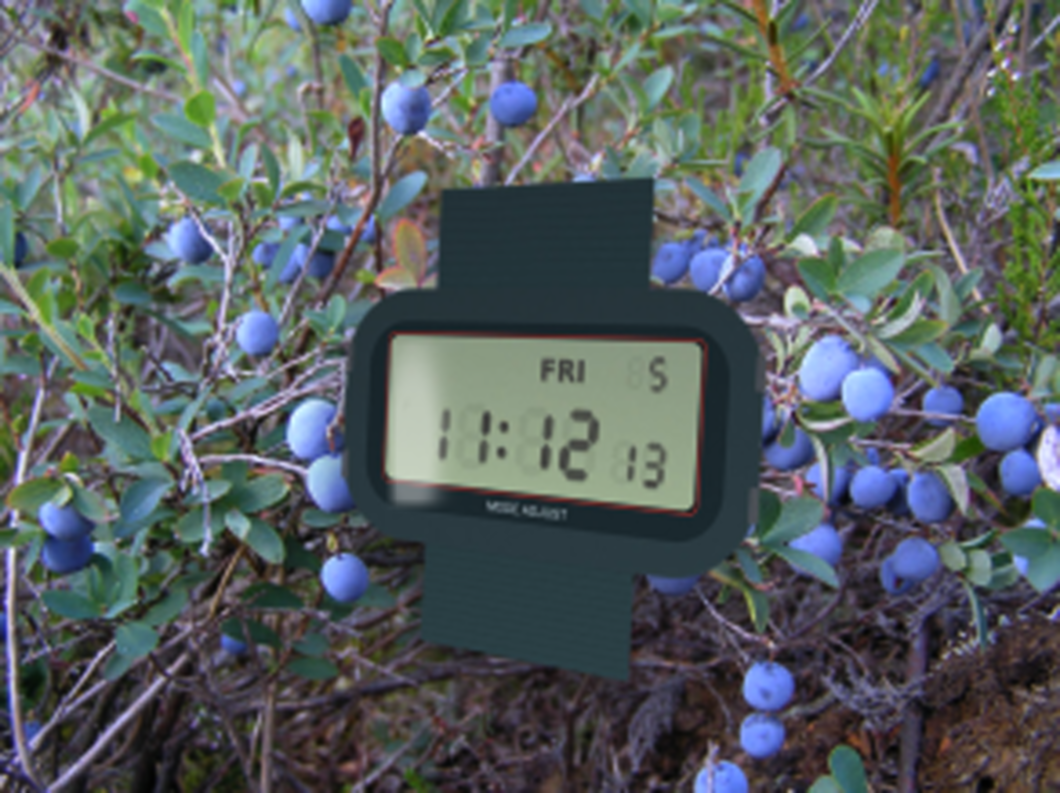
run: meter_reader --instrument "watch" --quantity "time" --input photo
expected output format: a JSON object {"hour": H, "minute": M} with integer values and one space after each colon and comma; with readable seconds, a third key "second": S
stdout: {"hour": 11, "minute": 12, "second": 13}
